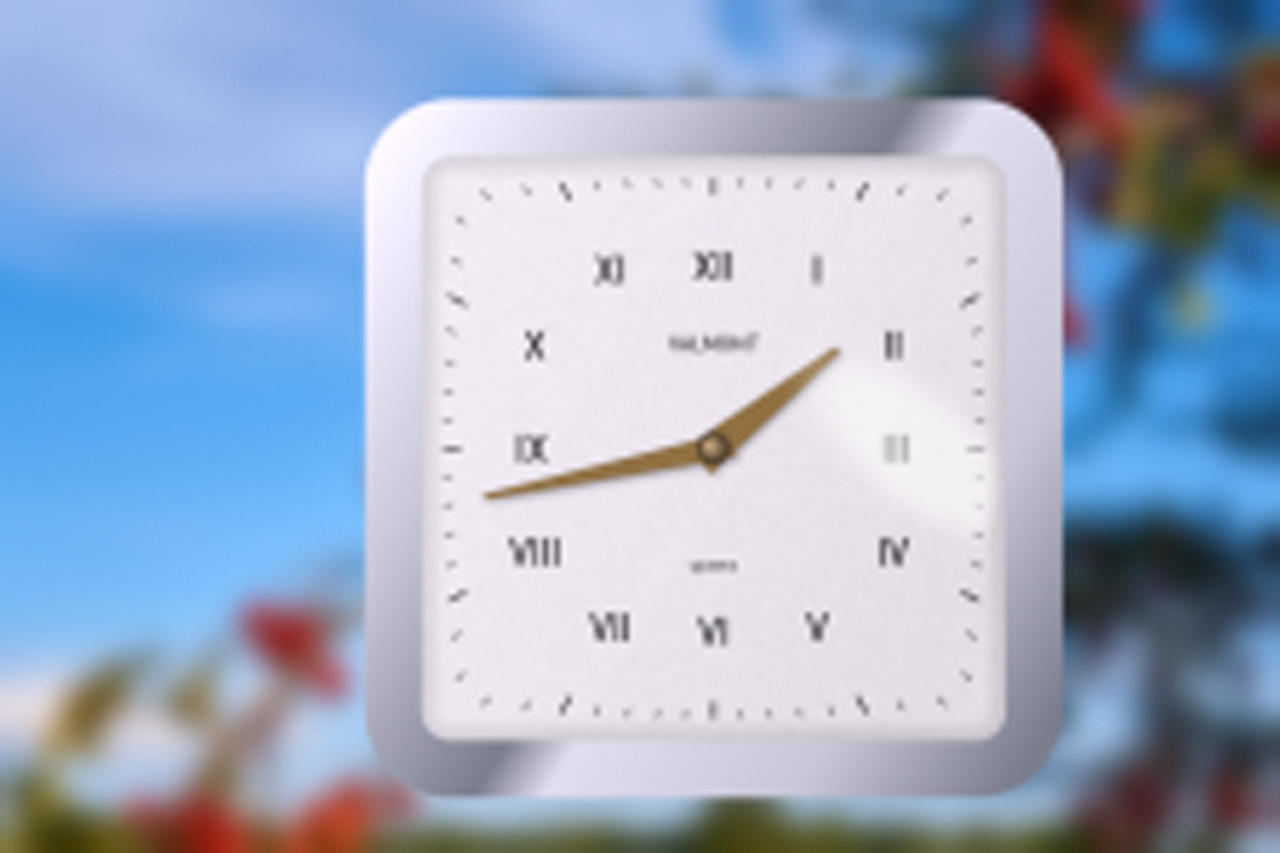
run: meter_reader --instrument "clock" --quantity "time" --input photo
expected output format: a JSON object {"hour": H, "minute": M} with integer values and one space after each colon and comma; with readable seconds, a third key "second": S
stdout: {"hour": 1, "minute": 43}
